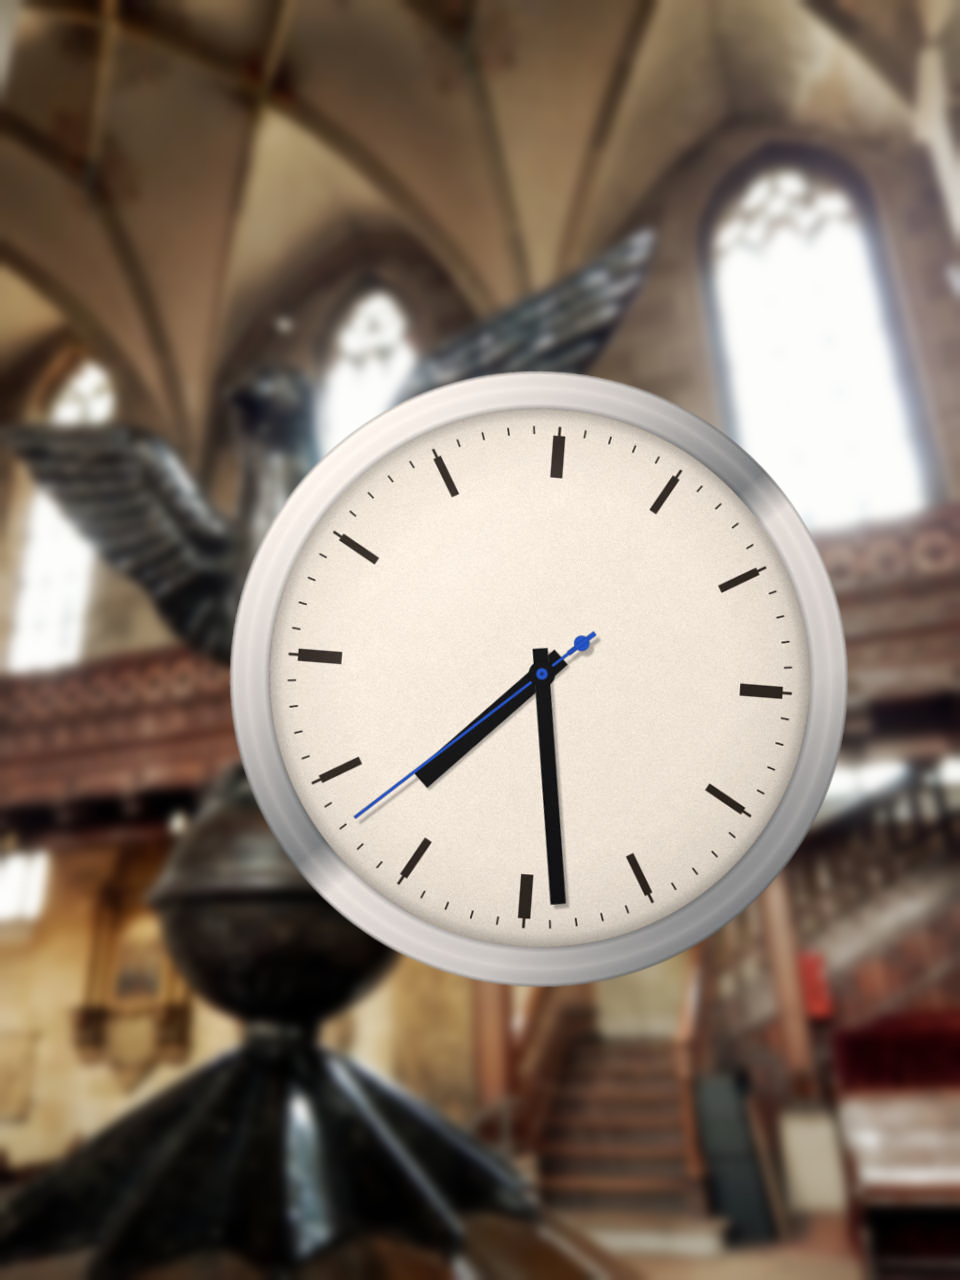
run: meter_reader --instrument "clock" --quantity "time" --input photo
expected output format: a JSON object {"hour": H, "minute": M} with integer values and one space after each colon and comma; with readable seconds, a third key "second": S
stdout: {"hour": 7, "minute": 28, "second": 38}
